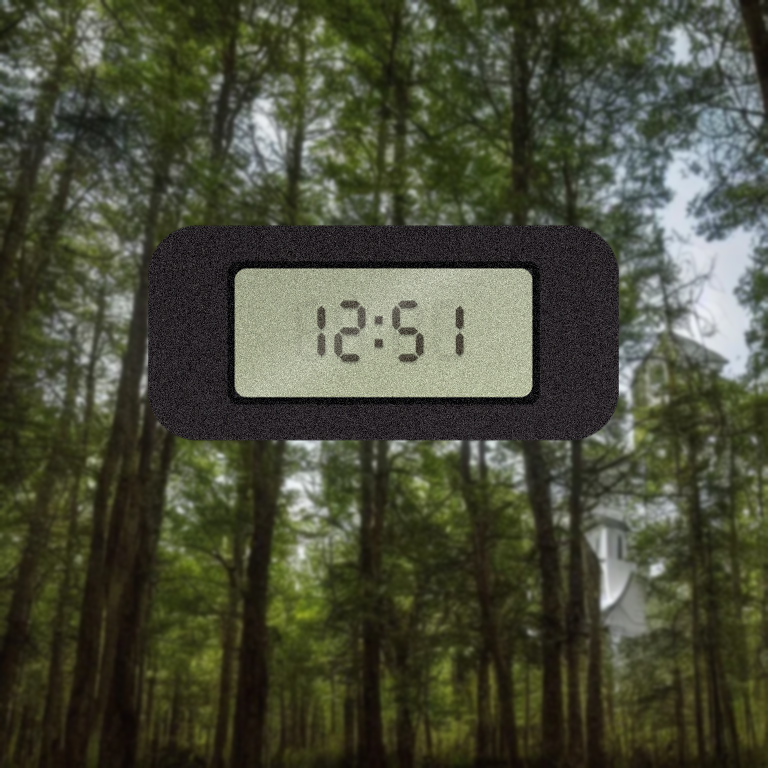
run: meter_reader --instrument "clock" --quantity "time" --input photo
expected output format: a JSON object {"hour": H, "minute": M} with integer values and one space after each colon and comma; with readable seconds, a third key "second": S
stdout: {"hour": 12, "minute": 51}
